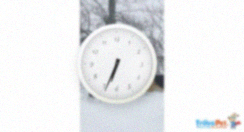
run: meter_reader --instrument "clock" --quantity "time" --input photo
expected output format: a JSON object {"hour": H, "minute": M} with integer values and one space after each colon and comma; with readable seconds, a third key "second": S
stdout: {"hour": 6, "minute": 34}
